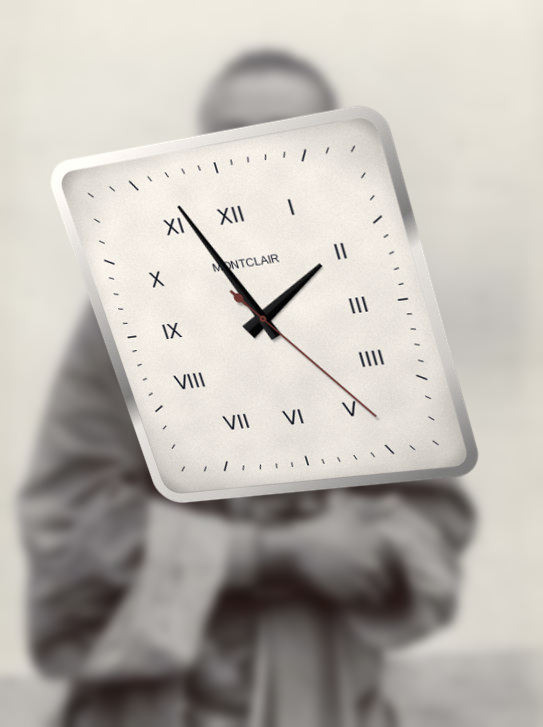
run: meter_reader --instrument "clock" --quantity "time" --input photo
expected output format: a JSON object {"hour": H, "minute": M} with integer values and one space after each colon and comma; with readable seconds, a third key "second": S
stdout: {"hour": 1, "minute": 56, "second": 24}
